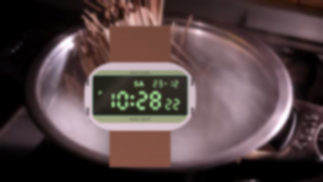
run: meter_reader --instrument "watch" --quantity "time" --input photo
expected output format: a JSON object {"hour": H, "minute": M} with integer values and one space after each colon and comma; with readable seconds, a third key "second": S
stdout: {"hour": 10, "minute": 28}
